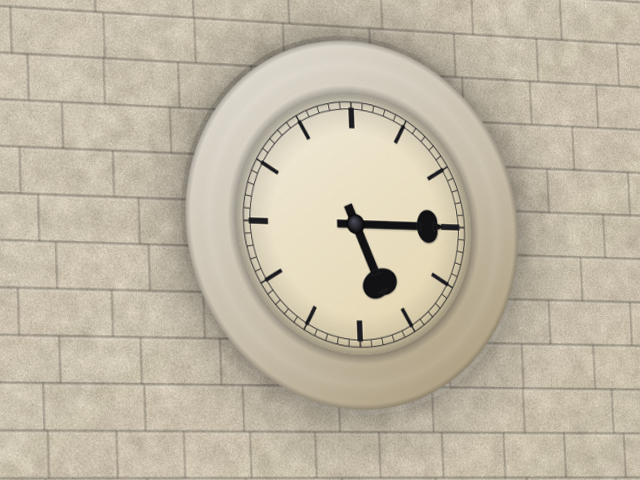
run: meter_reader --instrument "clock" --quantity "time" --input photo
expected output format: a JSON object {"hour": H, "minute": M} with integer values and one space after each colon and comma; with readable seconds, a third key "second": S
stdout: {"hour": 5, "minute": 15}
